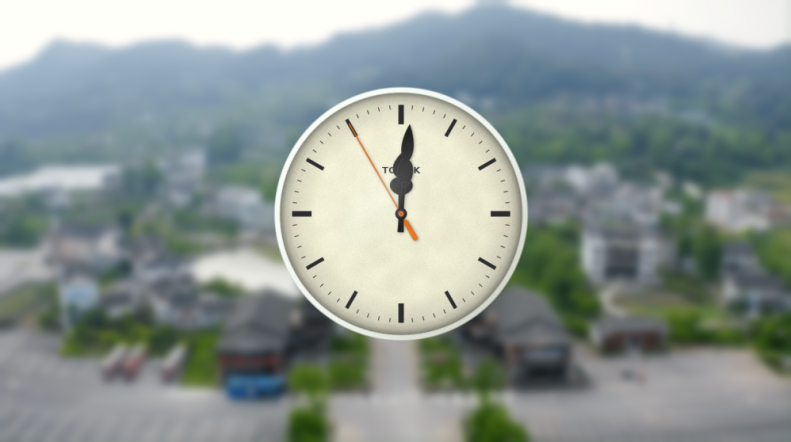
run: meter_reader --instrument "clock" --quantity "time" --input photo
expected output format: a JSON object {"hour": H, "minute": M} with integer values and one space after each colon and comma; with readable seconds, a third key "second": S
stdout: {"hour": 12, "minute": 0, "second": 55}
